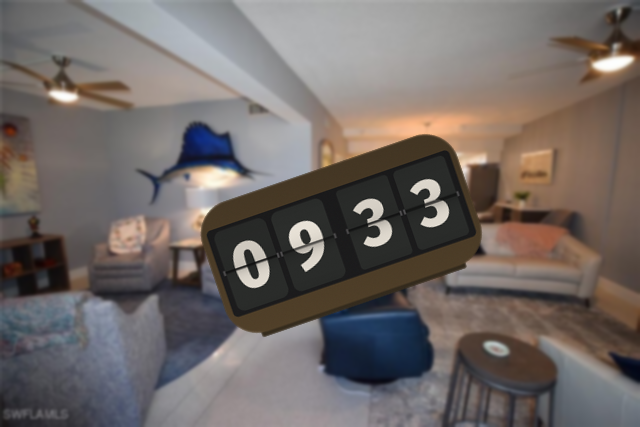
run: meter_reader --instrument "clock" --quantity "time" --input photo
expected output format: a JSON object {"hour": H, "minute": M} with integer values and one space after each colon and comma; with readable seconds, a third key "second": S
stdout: {"hour": 9, "minute": 33}
